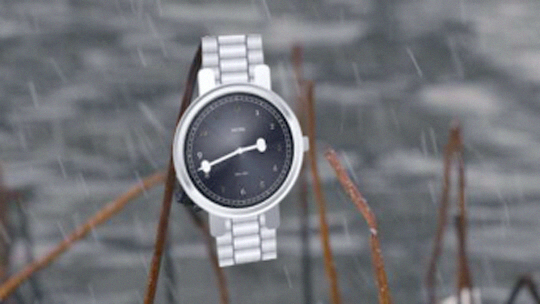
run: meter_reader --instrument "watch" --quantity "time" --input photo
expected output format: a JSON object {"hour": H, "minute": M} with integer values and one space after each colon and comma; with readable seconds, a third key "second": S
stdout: {"hour": 2, "minute": 42}
